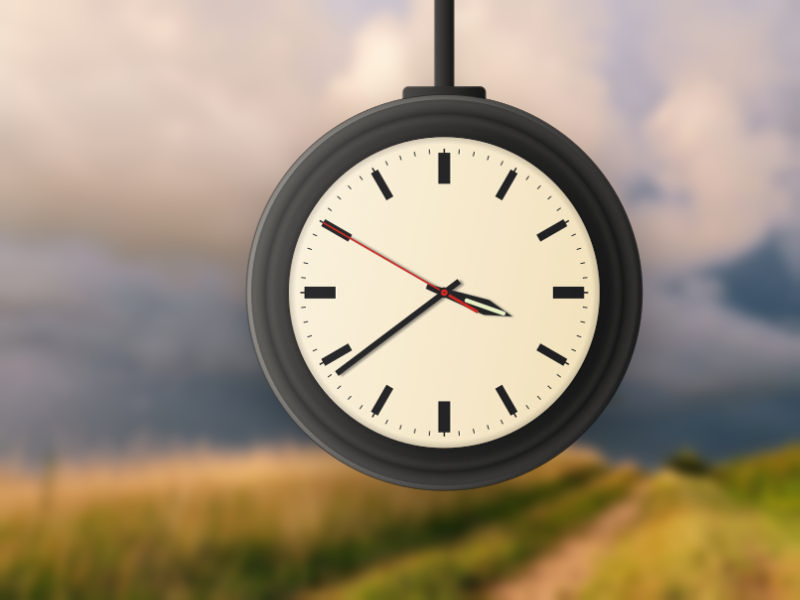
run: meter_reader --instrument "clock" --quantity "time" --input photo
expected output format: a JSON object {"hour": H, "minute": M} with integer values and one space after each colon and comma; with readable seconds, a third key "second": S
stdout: {"hour": 3, "minute": 38, "second": 50}
